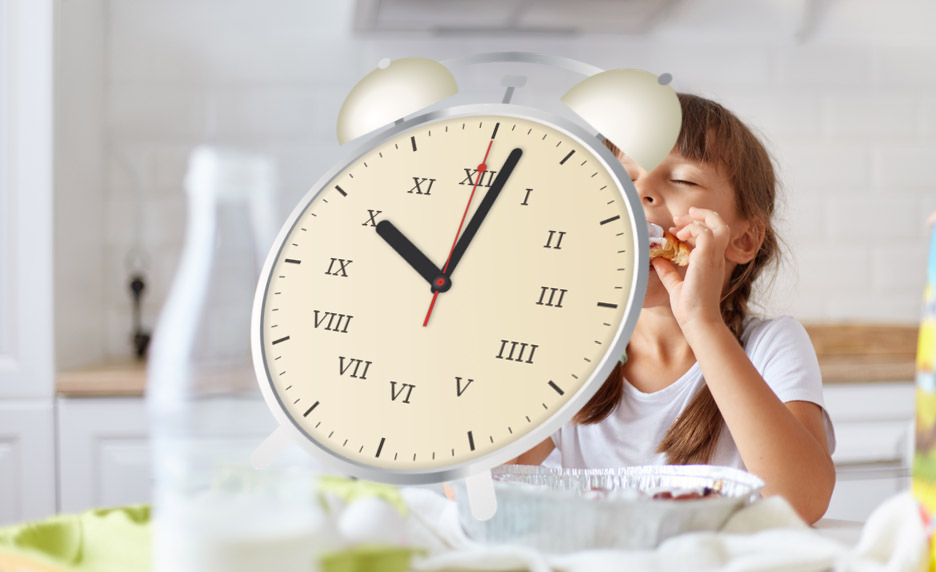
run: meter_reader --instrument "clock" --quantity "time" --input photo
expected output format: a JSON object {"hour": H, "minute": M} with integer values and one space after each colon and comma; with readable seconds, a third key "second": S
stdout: {"hour": 10, "minute": 2, "second": 0}
